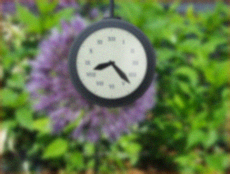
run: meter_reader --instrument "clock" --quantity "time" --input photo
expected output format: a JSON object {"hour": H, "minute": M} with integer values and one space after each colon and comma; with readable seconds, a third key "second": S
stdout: {"hour": 8, "minute": 23}
